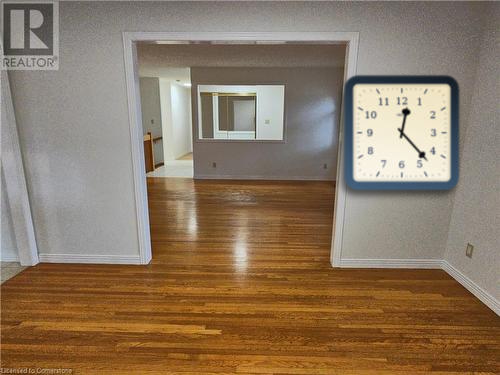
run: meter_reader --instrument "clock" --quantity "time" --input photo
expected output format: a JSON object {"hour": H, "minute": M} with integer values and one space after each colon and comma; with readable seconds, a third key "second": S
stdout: {"hour": 12, "minute": 23}
